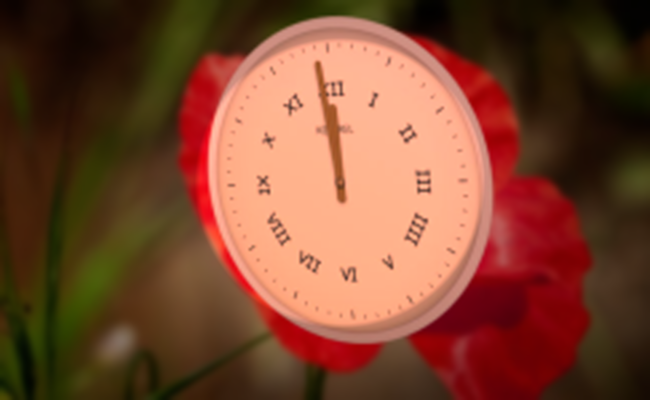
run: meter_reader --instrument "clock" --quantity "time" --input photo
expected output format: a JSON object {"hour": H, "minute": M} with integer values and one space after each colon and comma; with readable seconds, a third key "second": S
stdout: {"hour": 11, "minute": 59}
